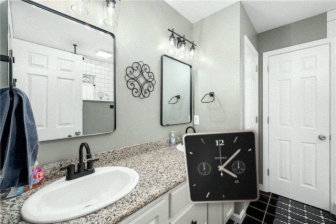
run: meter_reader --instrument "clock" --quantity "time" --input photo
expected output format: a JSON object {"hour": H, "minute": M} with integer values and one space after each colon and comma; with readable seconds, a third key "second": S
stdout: {"hour": 4, "minute": 8}
